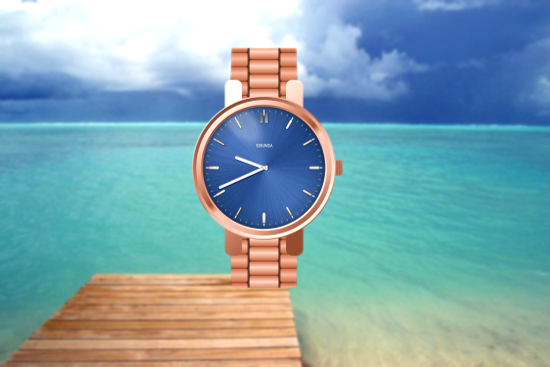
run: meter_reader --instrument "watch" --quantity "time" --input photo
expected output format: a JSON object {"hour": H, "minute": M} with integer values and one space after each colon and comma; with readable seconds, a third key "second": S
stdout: {"hour": 9, "minute": 41}
